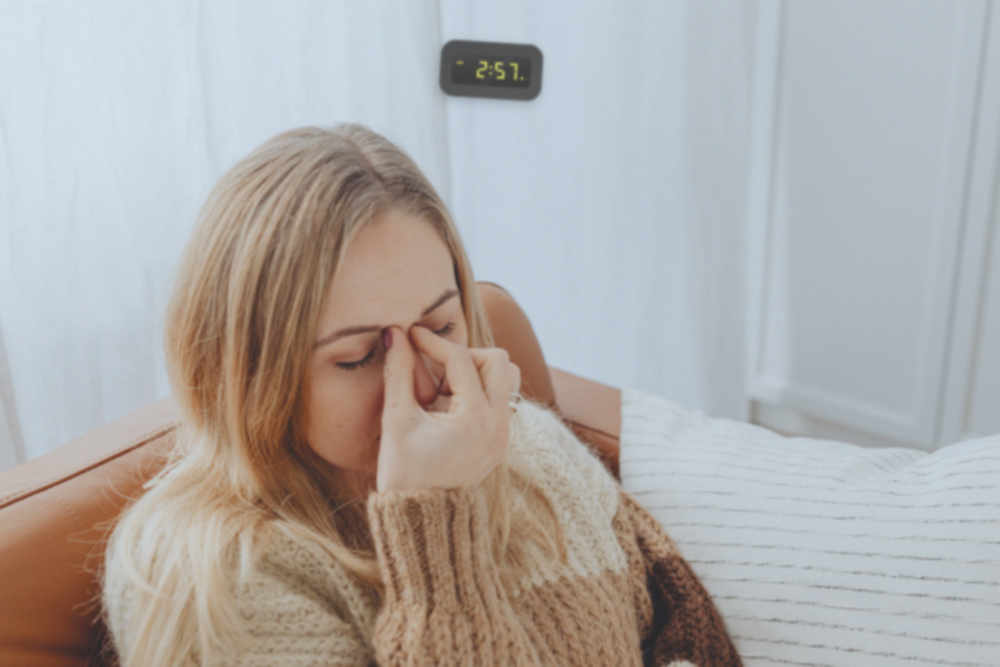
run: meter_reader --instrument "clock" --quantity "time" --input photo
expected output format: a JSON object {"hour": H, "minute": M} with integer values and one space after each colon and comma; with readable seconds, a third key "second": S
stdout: {"hour": 2, "minute": 57}
